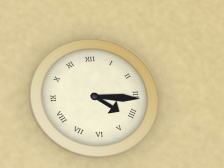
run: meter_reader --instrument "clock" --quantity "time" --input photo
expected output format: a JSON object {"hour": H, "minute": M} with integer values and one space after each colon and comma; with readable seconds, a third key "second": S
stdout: {"hour": 4, "minute": 16}
